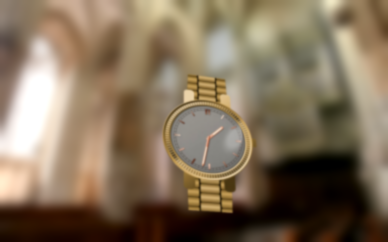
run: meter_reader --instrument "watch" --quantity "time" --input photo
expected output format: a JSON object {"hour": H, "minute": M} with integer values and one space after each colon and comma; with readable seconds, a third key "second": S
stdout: {"hour": 1, "minute": 32}
